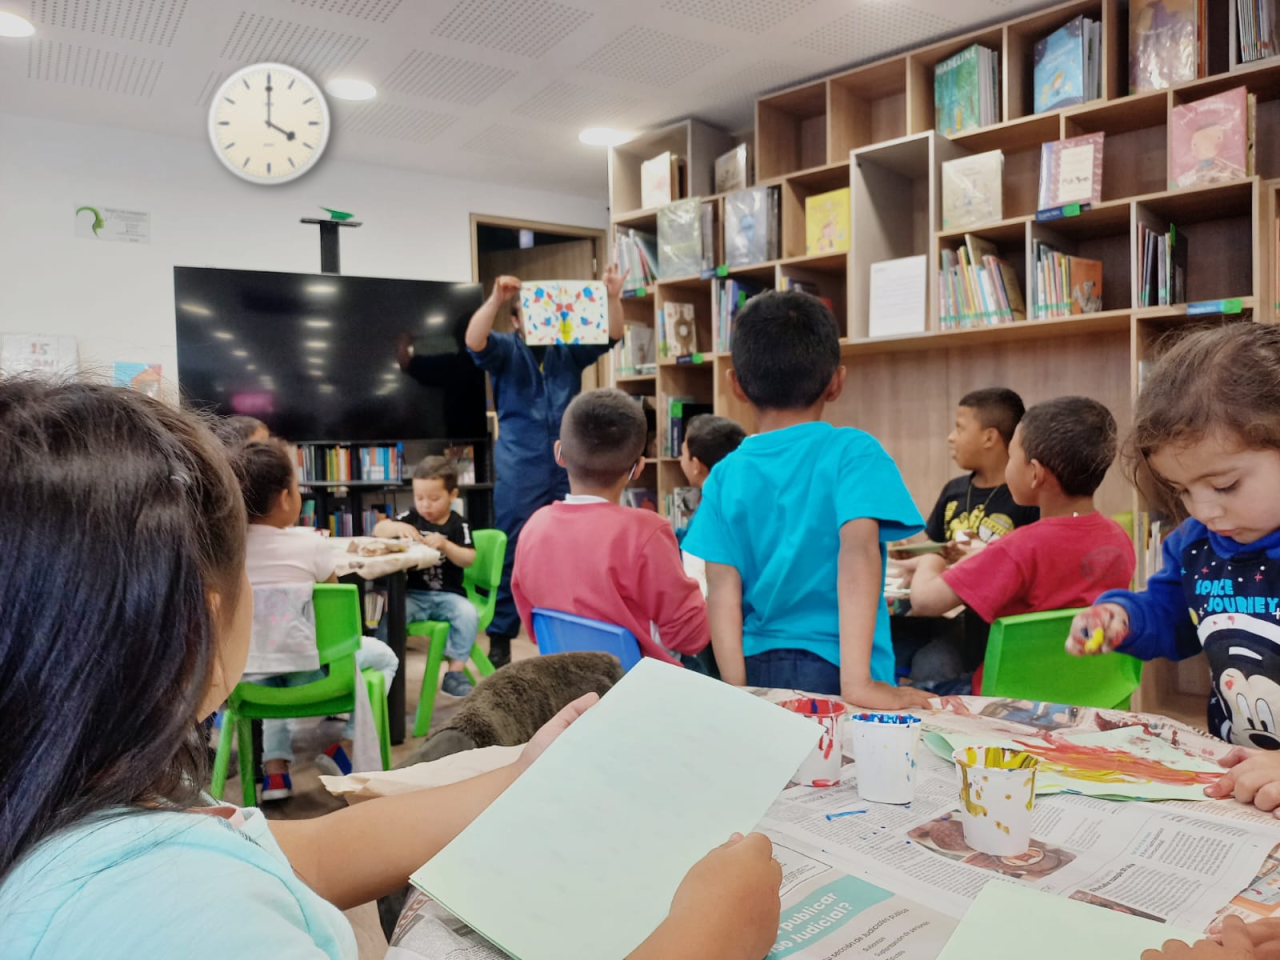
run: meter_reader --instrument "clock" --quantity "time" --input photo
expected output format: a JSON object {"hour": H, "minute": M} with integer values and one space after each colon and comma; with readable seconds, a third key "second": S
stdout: {"hour": 4, "minute": 0}
